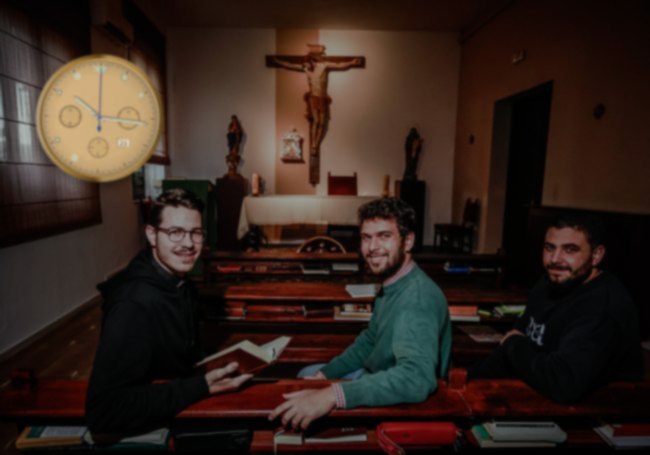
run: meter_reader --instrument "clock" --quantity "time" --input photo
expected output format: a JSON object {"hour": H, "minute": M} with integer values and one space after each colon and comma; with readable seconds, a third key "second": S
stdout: {"hour": 10, "minute": 16}
